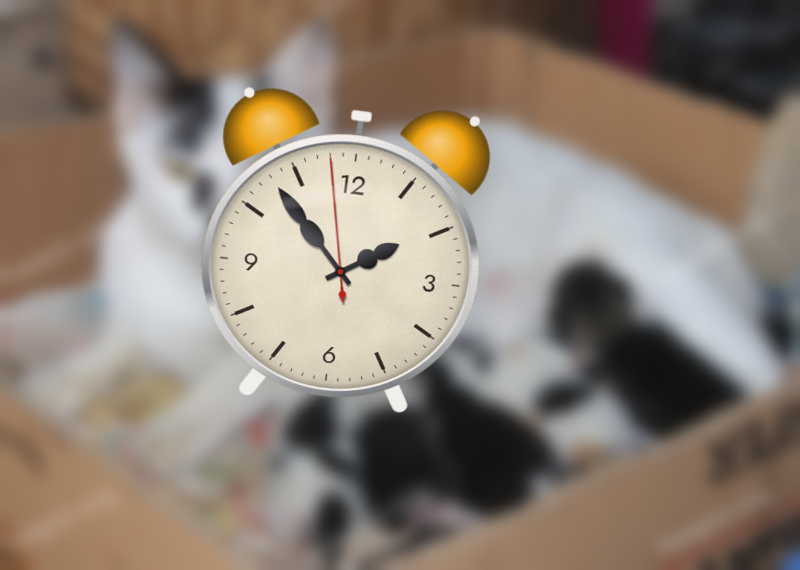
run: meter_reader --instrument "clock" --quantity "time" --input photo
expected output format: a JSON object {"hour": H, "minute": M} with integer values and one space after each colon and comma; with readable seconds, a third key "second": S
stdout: {"hour": 1, "minute": 52, "second": 58}
